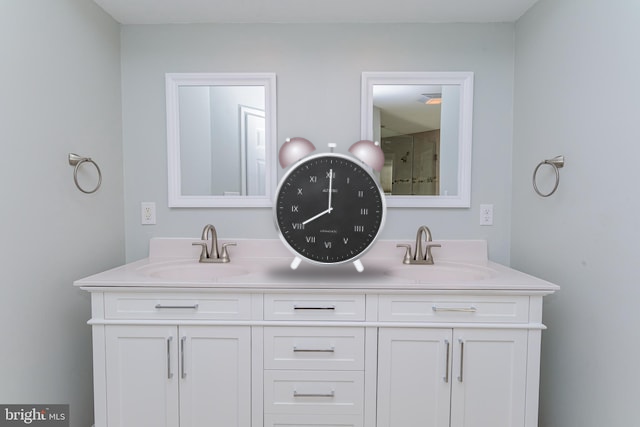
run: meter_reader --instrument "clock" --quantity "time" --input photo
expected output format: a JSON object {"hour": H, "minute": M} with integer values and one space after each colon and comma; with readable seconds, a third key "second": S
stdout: {"hour": 8, "minute": 0}
